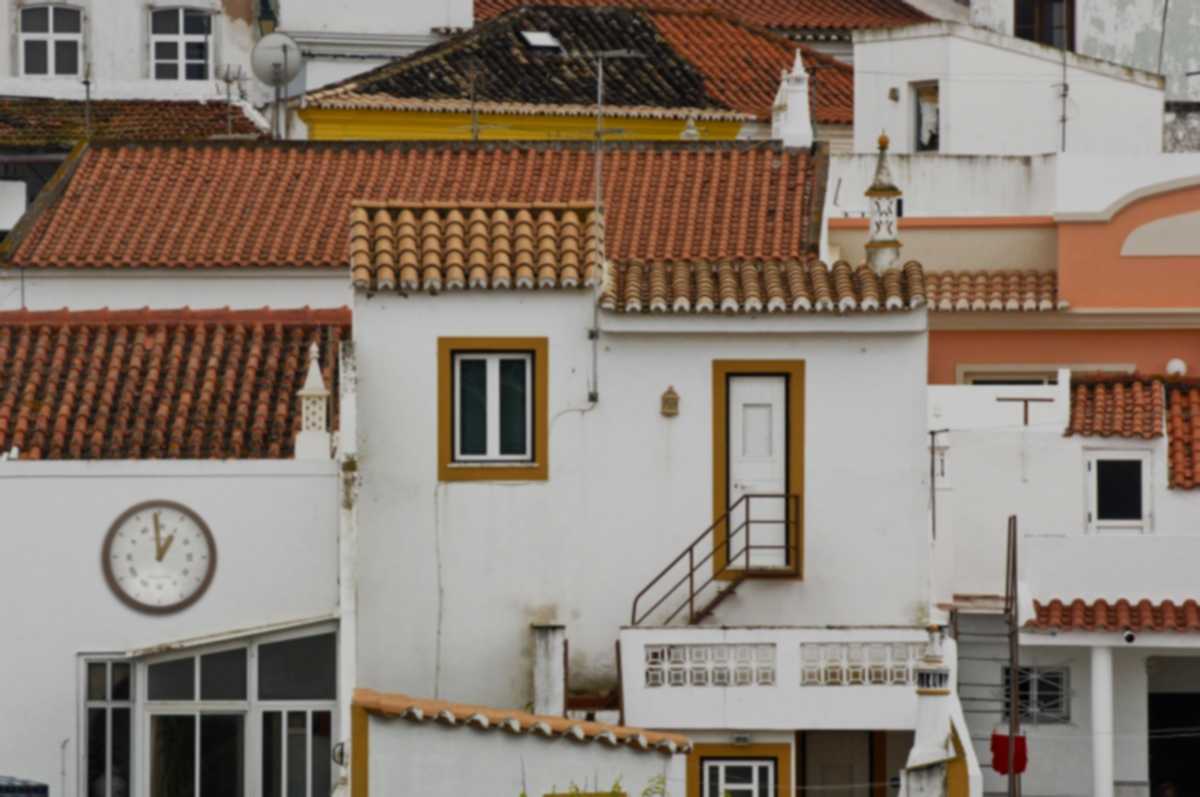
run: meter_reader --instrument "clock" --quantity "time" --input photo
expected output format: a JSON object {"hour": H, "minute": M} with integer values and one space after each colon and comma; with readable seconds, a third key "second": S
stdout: {"hour": 12, "minute": 59}
